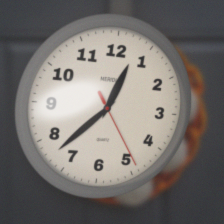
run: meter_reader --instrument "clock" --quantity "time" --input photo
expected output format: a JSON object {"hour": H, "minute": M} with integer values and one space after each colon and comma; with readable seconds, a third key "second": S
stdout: {"hour": 12, "minute": 37, "second": 24}
